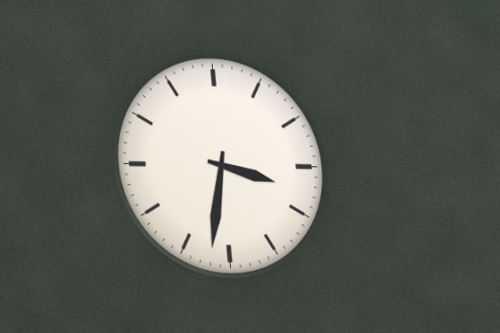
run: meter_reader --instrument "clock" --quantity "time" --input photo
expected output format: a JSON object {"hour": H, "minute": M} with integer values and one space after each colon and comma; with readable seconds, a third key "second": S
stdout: {"hour": 3, "minute": 32}
